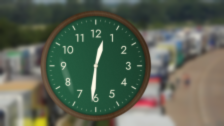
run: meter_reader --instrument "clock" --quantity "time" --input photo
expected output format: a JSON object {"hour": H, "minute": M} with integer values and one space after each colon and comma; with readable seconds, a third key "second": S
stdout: {"hour": 12, "minute": 31}
